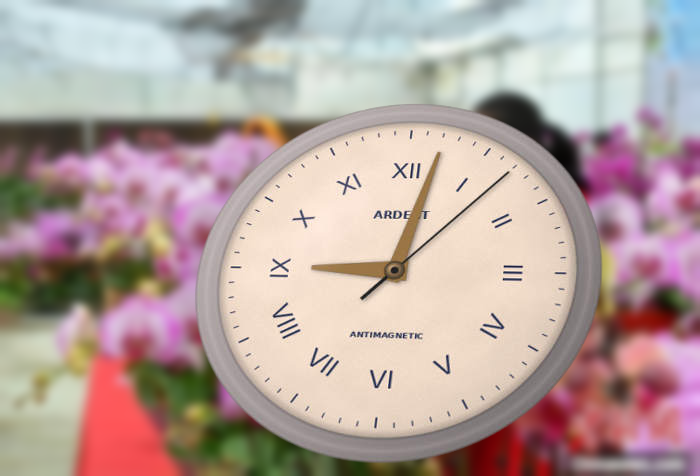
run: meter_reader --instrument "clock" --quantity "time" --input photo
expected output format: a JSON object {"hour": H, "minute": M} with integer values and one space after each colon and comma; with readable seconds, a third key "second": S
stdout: {"hour": 9, "minute": 2, "second": 7}
